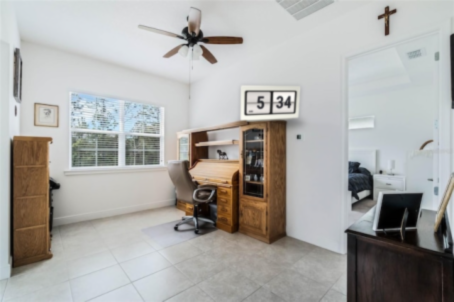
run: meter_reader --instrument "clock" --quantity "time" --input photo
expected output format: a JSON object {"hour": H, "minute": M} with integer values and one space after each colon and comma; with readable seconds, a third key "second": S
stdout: {"hour": 5, "minute": 34}
